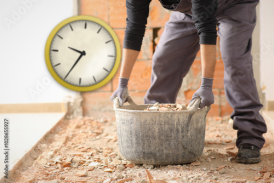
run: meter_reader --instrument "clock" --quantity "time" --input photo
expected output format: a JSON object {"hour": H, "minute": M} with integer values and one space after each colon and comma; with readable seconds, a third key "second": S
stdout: {"hour": 9, "minute": 35}
